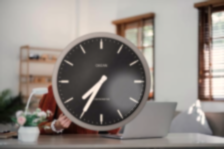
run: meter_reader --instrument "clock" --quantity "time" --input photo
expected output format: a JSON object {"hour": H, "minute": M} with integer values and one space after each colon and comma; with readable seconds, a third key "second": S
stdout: {"hour": 7, "minute": 35}
